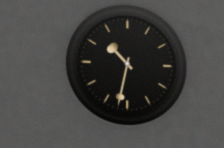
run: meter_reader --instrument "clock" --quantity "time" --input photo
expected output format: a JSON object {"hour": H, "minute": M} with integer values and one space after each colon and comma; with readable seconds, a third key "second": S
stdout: {"hour": 10, "minute": 32}
